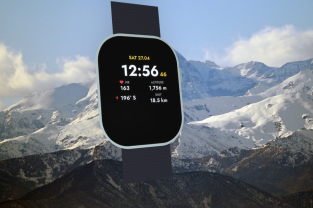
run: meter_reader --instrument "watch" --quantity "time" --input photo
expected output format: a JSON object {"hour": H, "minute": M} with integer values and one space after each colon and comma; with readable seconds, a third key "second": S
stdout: {"hour": 12, "minute": 56}
